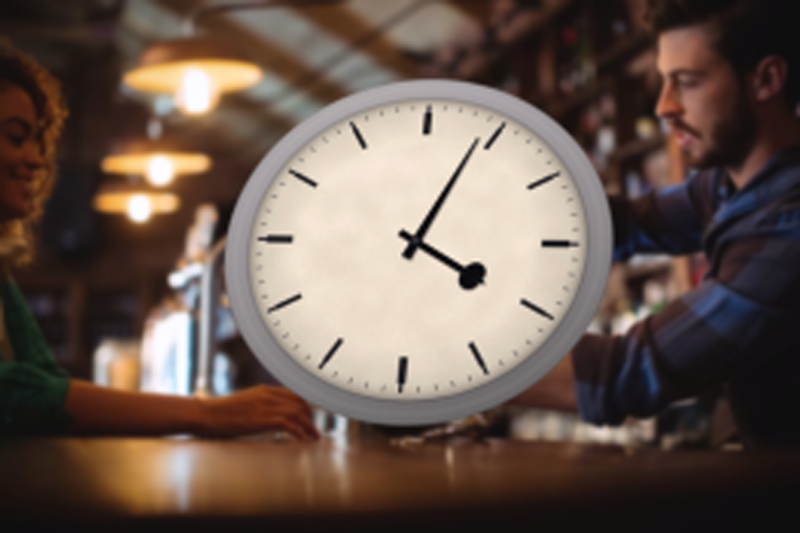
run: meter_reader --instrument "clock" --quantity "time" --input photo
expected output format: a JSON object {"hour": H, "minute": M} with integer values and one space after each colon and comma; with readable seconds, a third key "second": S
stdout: {"hour": 4, "minute": 4}
